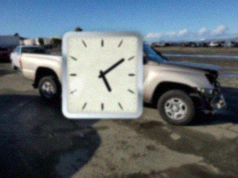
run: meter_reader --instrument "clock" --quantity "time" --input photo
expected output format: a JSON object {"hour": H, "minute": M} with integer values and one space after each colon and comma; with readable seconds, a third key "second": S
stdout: {"hour": 5, "minute": 9}
